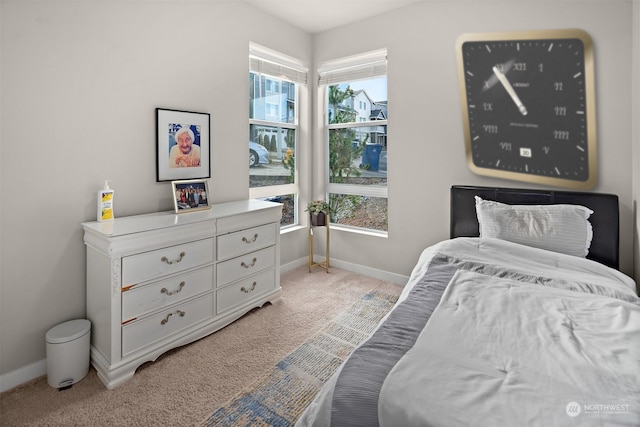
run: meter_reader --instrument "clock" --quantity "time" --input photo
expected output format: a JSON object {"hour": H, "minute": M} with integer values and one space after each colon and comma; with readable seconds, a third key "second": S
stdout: {"hour": 10, "minute": 54}
